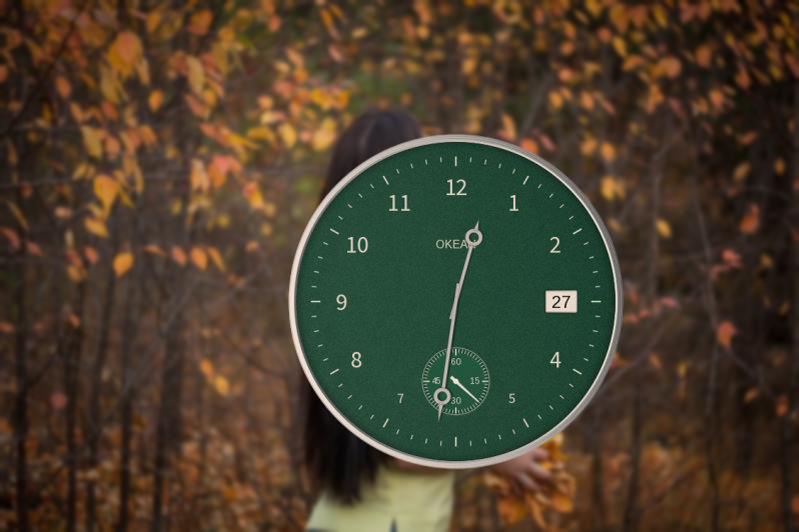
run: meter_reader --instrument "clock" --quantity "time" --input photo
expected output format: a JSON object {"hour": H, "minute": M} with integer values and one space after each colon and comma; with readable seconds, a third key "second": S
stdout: {"hour": 12, "minute": 31, "second": 22}
